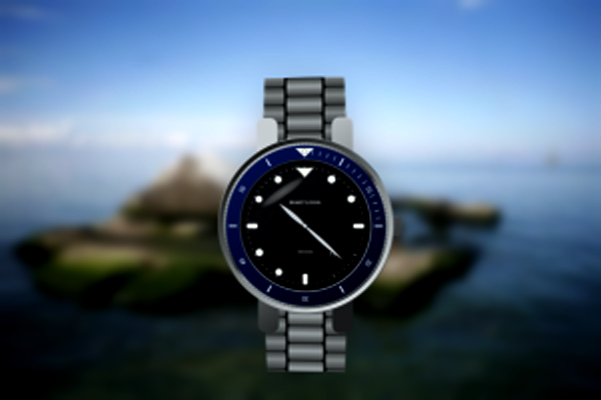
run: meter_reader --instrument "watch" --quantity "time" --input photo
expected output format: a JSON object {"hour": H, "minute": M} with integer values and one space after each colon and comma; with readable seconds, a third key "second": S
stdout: {"hour": 10, "minute": 22}
